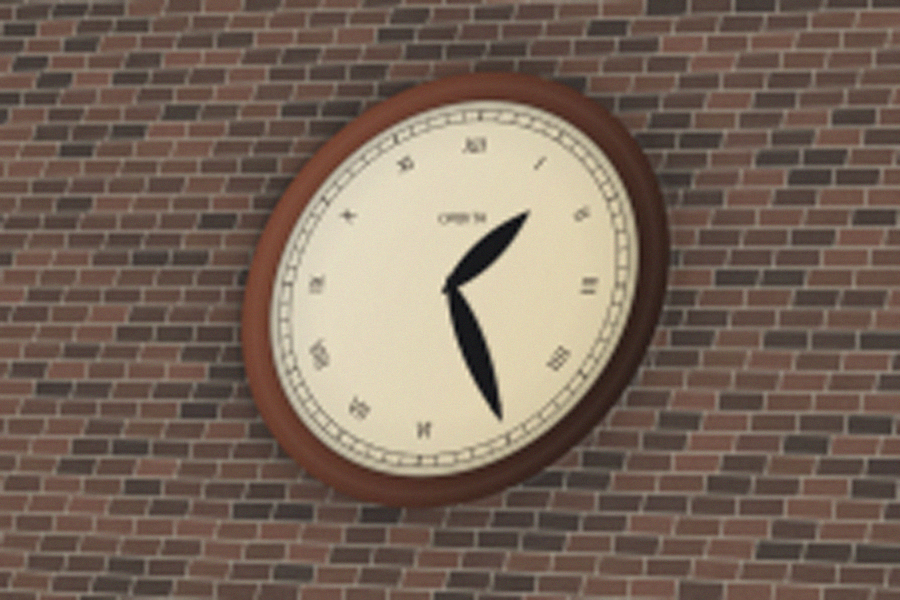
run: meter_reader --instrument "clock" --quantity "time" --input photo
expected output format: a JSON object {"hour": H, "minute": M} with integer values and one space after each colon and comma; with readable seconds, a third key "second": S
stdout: {"hour": 1, "minute": 25}
